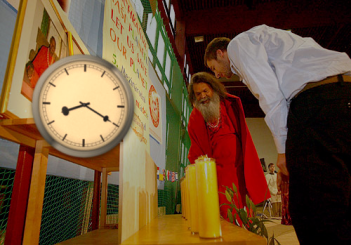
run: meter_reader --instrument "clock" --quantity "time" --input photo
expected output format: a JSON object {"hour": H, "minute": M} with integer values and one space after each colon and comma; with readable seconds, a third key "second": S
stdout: {"hour": 8, "minute": 20}
